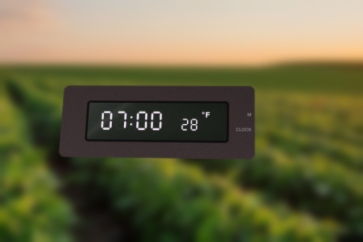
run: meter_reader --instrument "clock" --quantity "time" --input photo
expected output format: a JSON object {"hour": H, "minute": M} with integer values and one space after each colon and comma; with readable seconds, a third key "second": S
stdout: {"hour": 7, "minute": 0}
